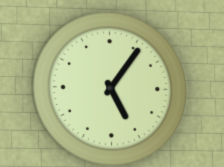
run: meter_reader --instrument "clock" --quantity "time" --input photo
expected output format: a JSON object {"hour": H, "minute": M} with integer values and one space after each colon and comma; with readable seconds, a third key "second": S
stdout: {"hour": 5, "minute": 6}
